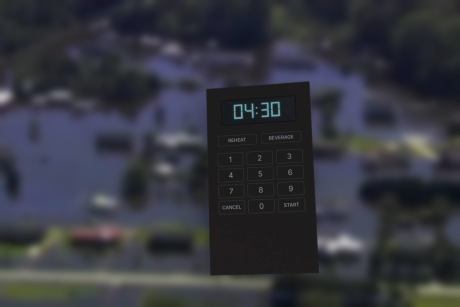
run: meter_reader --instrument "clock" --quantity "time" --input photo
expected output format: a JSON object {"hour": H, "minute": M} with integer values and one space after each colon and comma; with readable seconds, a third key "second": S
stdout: {"hour": 4, "minute": 30}
